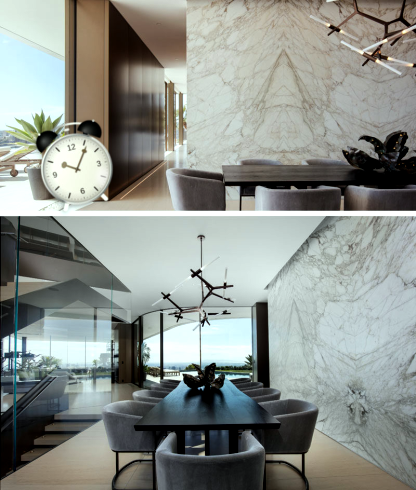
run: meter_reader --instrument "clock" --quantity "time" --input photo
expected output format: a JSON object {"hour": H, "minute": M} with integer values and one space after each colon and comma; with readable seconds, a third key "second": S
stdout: {"hour": 10, "minute": 6}
